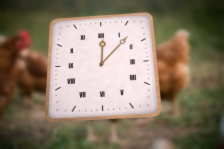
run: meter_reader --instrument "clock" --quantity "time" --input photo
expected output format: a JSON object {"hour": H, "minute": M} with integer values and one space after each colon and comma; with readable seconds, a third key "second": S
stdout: {"hour": 12, "minute": 7}
